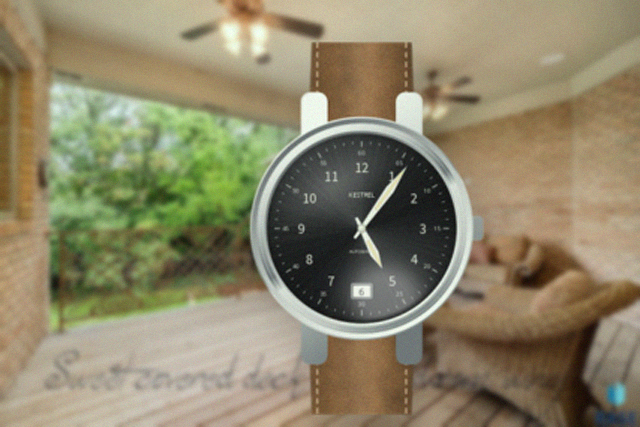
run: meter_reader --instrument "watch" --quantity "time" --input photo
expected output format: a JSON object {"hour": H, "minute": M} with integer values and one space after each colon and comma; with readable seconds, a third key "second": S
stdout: {"hour": 5, "minute": 6}
